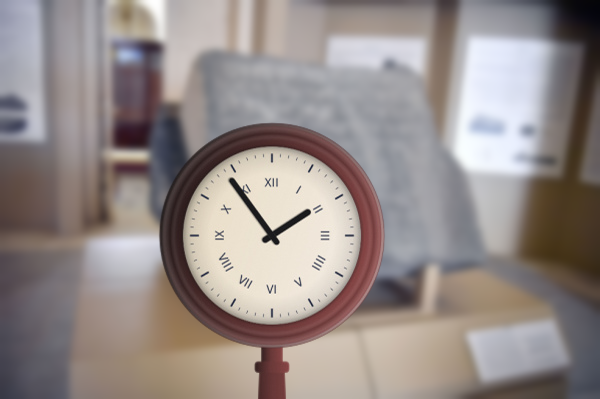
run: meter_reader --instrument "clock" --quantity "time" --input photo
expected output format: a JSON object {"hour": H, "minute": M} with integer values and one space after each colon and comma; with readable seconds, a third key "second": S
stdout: {"hour": 1, "minute": 54}
